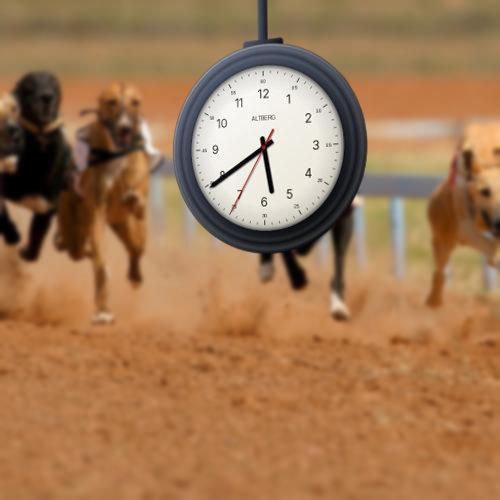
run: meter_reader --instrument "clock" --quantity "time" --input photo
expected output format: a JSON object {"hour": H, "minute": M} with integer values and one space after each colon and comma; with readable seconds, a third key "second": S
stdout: {"hour": 5, "minute": 39, "second": 35}
